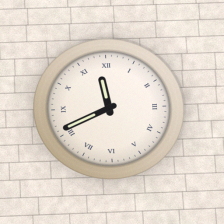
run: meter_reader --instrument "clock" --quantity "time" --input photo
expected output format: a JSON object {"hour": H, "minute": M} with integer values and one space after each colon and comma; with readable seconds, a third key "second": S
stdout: {"hour": 11, "minute": 41}
